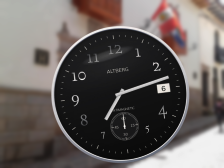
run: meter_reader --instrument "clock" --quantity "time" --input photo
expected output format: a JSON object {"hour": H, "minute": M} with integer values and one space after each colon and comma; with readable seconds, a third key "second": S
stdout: {"hour": 7, "minute": 13}
